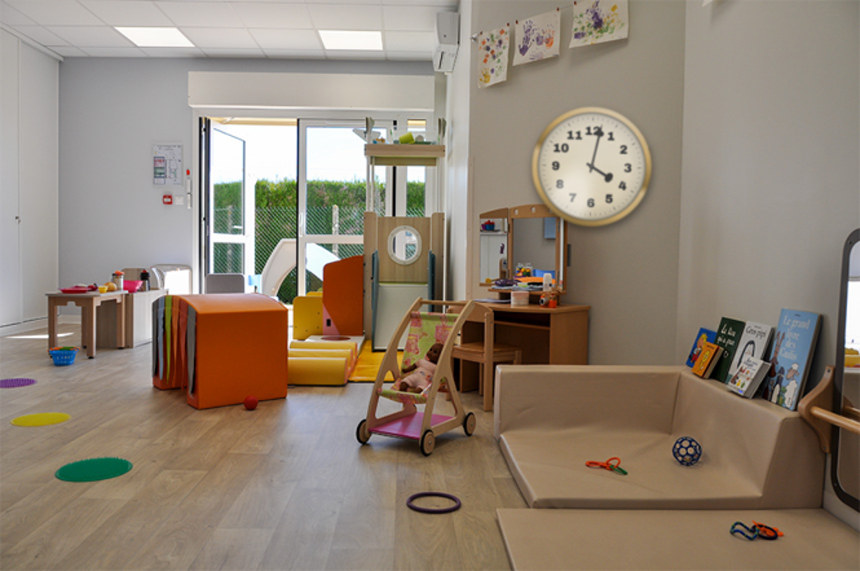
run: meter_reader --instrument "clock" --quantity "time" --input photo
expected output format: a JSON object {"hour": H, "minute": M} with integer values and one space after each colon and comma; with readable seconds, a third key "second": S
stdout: {"hour": 4, "minute": 2}
